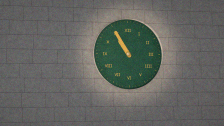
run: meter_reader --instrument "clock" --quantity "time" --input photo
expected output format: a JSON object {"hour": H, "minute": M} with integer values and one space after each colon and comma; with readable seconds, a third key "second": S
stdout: {"hour": 10, "minute": 55}
